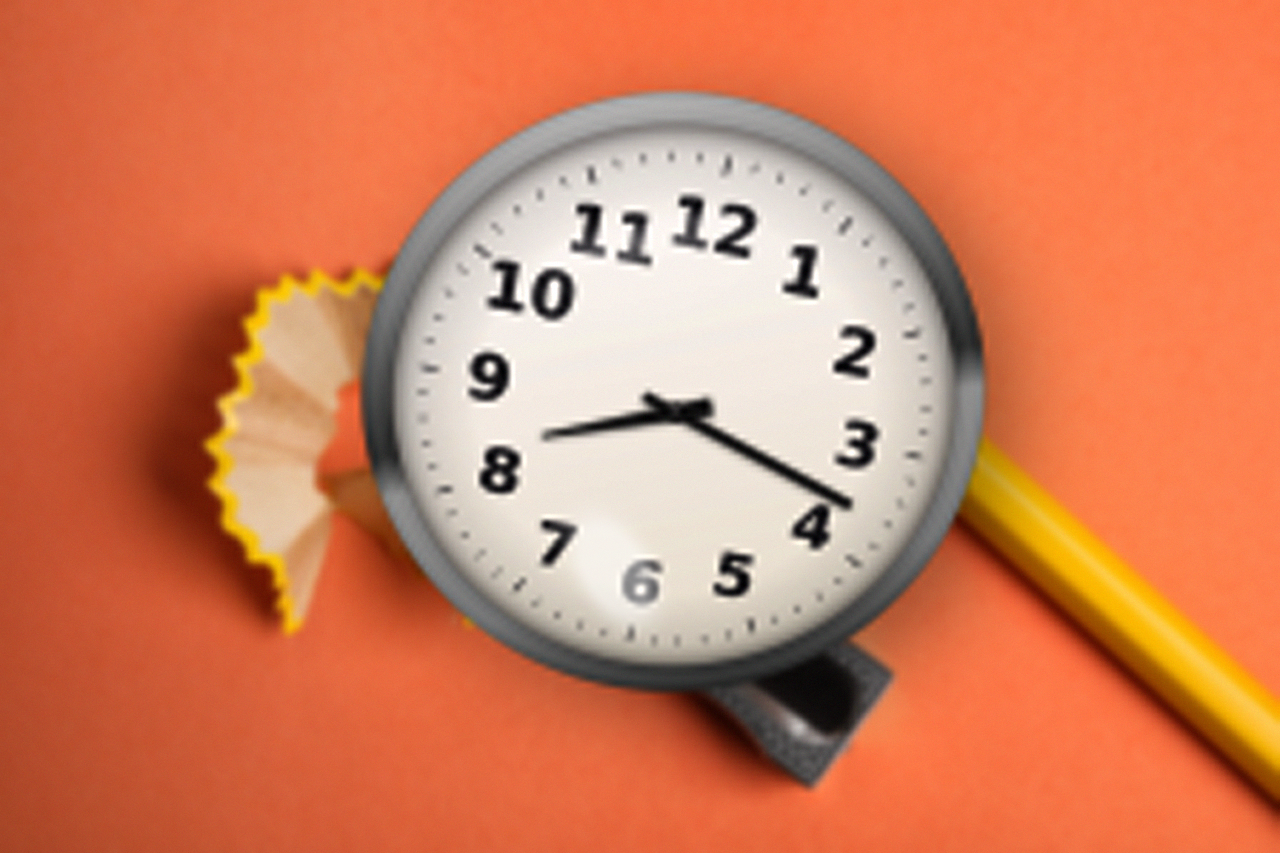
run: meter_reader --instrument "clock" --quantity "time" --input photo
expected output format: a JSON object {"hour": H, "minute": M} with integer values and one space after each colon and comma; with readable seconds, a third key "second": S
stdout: {"hour": 8, "minute": 18}
